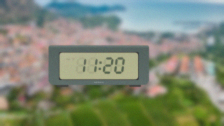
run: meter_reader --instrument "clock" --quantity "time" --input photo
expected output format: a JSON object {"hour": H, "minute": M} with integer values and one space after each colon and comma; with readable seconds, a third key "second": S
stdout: {"hour": 11, "minute": 20}
